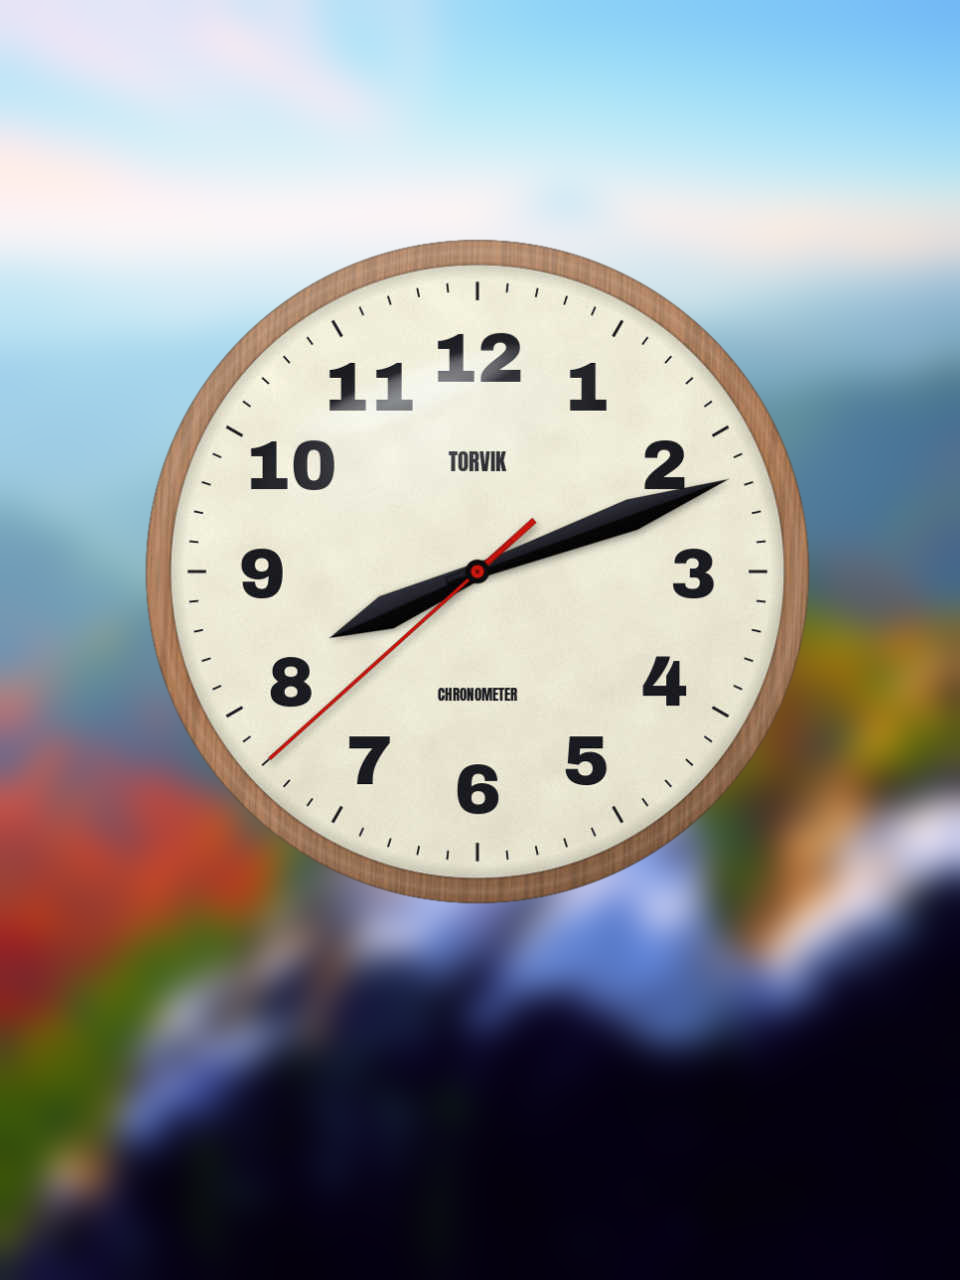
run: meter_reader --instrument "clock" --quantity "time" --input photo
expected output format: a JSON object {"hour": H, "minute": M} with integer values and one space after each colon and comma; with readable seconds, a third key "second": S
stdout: {"hour": 8, "minute": 11, "second": 38}
